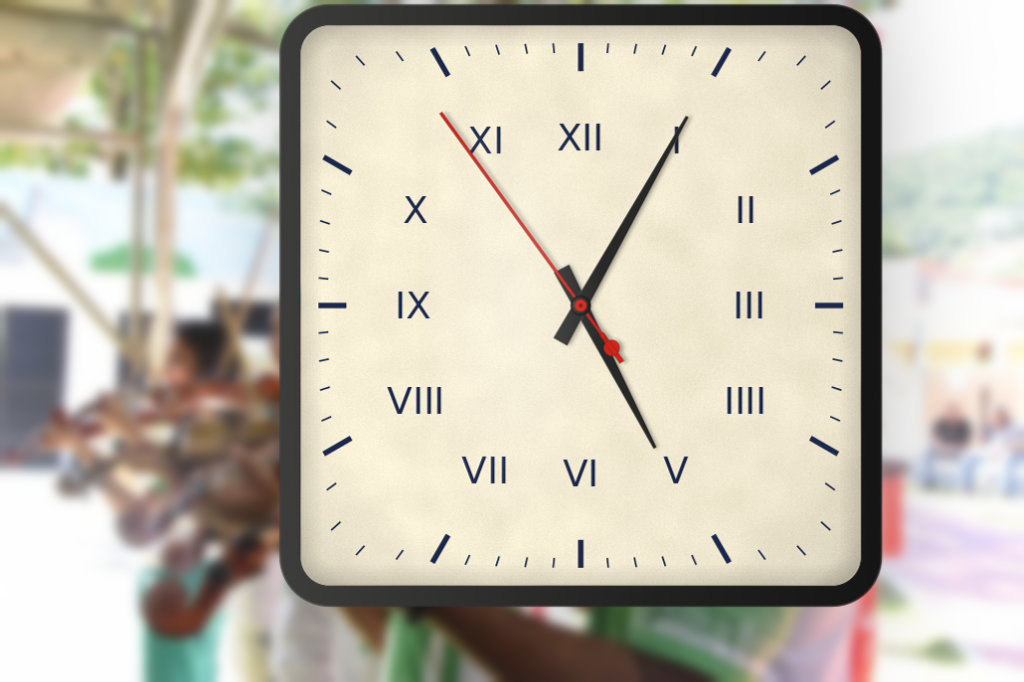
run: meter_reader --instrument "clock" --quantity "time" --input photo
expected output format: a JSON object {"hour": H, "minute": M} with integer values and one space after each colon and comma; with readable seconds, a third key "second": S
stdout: {"hour": 5, "minute": 4, "second": 54}
